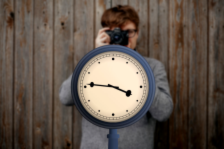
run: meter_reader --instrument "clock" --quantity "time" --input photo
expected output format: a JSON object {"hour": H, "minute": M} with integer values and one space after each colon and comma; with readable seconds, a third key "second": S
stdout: {"hour": 3, "minute": 46}
